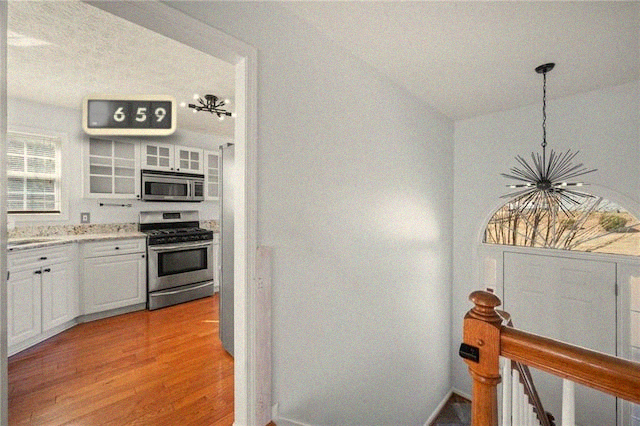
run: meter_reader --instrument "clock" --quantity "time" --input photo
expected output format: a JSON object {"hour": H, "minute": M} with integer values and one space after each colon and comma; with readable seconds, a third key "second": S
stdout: {"hour": 6, "minute": 59}
